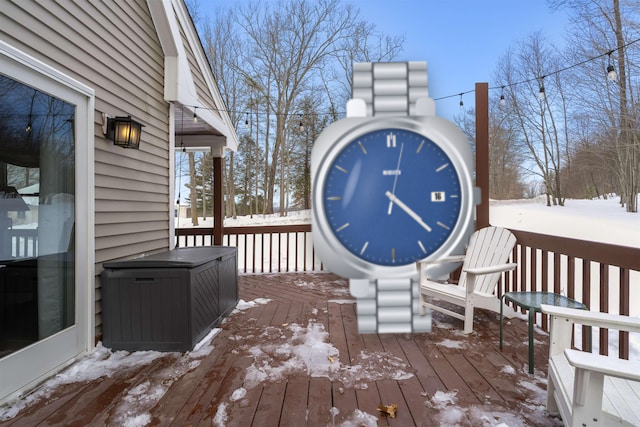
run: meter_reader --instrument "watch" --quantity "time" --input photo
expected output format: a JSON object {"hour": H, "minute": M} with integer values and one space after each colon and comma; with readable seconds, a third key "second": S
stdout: {"hour": 4, "minute": 22, "second": 2}
